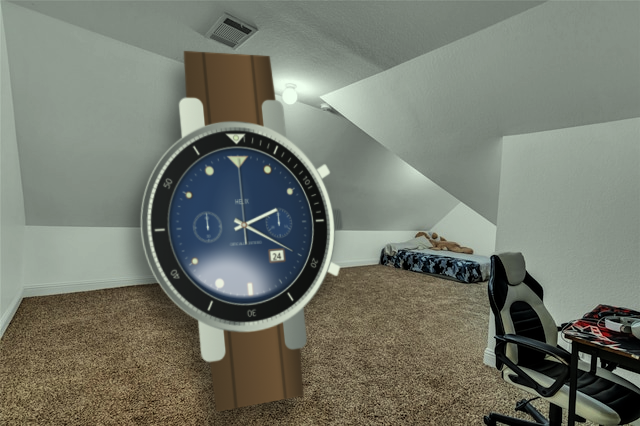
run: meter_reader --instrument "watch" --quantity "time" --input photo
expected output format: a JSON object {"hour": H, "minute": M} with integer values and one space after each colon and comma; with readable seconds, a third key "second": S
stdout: {"hour": 2, "minute": 20}
